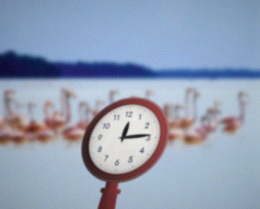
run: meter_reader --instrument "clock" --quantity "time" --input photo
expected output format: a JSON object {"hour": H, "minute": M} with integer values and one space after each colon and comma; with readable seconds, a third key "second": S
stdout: {"hour": 12, "minute": 14}
